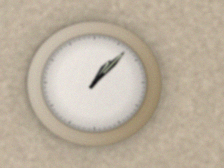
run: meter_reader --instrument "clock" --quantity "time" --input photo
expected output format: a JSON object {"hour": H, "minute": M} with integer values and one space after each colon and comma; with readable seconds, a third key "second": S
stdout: {"hour": 1, "minute": 7}
